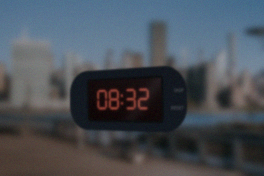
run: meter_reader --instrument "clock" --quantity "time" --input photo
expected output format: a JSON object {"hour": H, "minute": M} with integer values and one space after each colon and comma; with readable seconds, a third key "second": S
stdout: {"hour": 8, "minute": 32}
